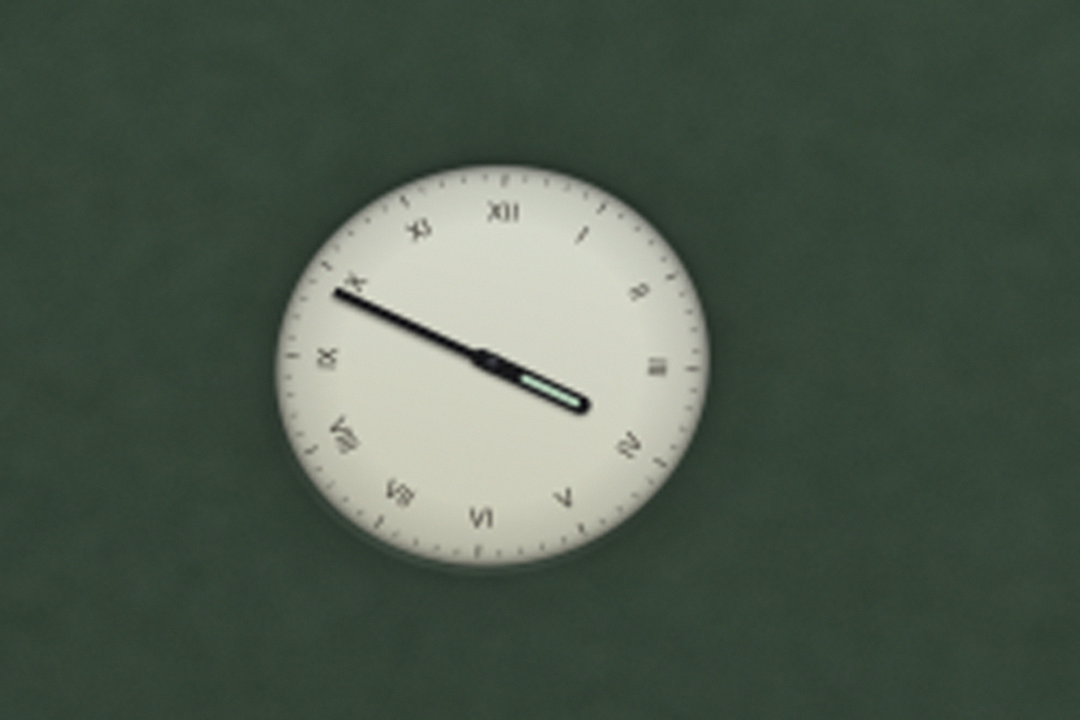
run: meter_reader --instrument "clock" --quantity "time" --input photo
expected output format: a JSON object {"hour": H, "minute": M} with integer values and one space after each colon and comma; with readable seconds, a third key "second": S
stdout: {"hour": 3, "minute": 49}
